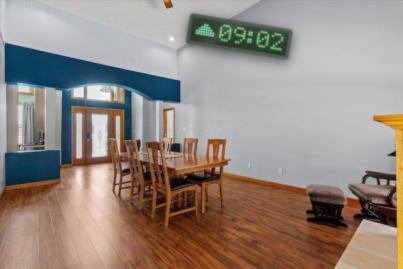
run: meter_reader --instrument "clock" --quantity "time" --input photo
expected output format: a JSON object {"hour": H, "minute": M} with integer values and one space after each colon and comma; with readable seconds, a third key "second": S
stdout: {"hour": 9, "minute": 2}
